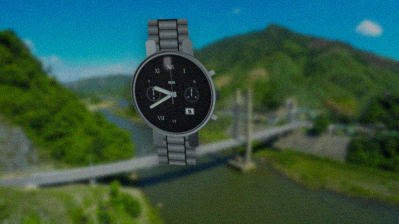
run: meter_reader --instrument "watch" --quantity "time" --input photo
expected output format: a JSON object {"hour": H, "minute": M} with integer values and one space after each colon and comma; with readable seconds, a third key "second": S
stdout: {"hour": 9, "minute": 40}
